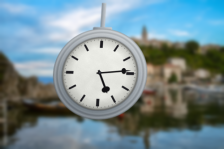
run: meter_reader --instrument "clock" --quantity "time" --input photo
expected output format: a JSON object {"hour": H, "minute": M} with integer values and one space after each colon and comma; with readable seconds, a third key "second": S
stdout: {"hour": 5, "minute": 14}
